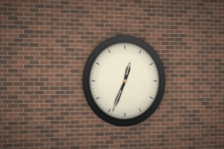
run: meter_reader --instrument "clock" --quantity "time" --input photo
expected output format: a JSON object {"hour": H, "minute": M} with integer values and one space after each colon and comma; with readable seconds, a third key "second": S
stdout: {"hour": 12, "minute": 34}
